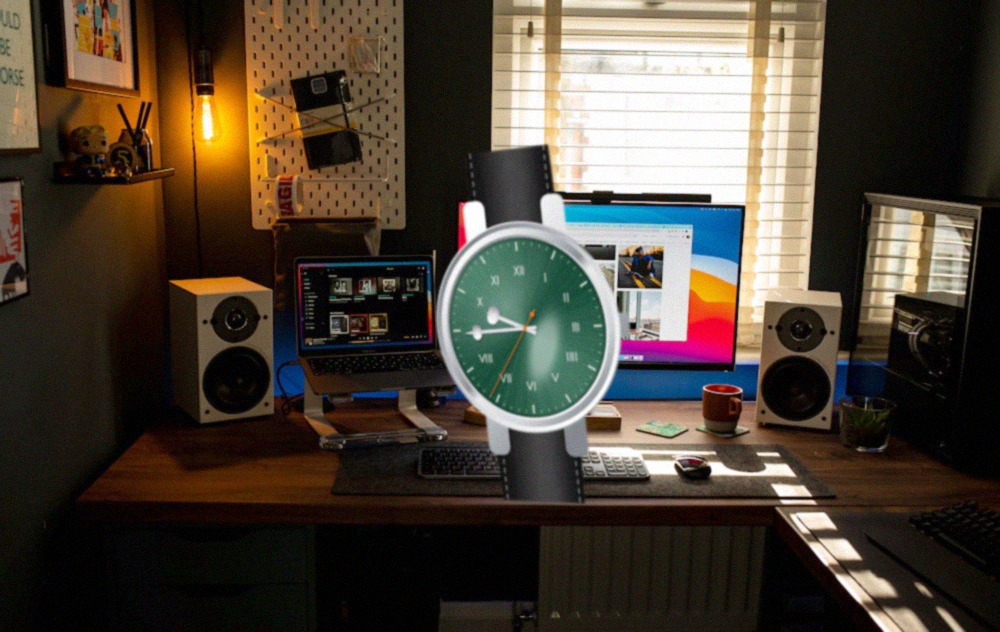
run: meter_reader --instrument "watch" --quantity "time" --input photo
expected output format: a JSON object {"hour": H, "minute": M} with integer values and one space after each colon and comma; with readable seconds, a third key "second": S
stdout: {"hour": 9, "minute": 44, "second": 36}
